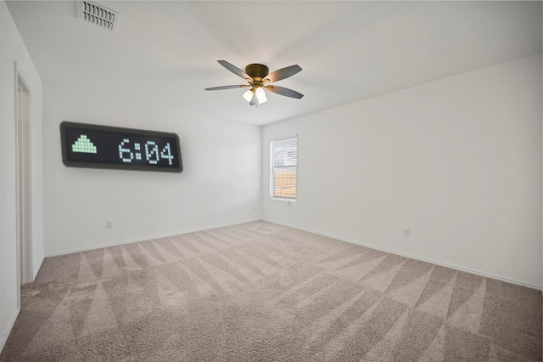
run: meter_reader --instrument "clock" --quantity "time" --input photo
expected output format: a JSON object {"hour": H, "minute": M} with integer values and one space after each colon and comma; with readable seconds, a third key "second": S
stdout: {"hour": 6, "minute": 4}
